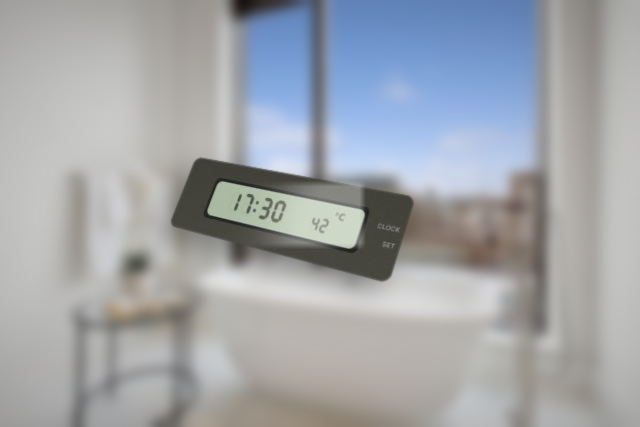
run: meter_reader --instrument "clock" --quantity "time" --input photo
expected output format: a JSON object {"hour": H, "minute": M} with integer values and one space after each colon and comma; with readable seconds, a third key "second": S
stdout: {"hour": 17, "minute": 30}
